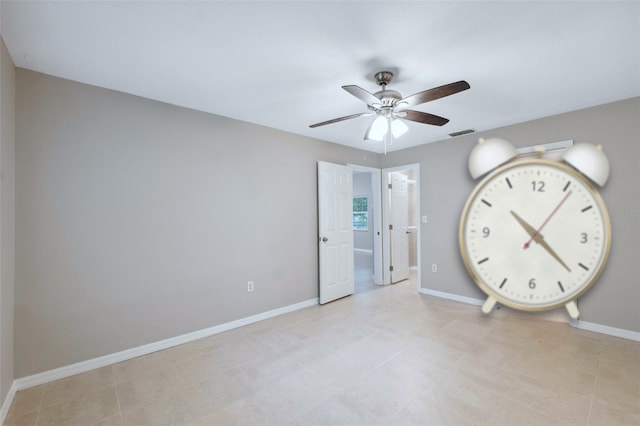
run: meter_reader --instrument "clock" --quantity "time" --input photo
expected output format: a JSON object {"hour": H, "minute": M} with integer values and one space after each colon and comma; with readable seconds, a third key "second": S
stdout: {"hour": 10, "minute": 22, "second": 6}
